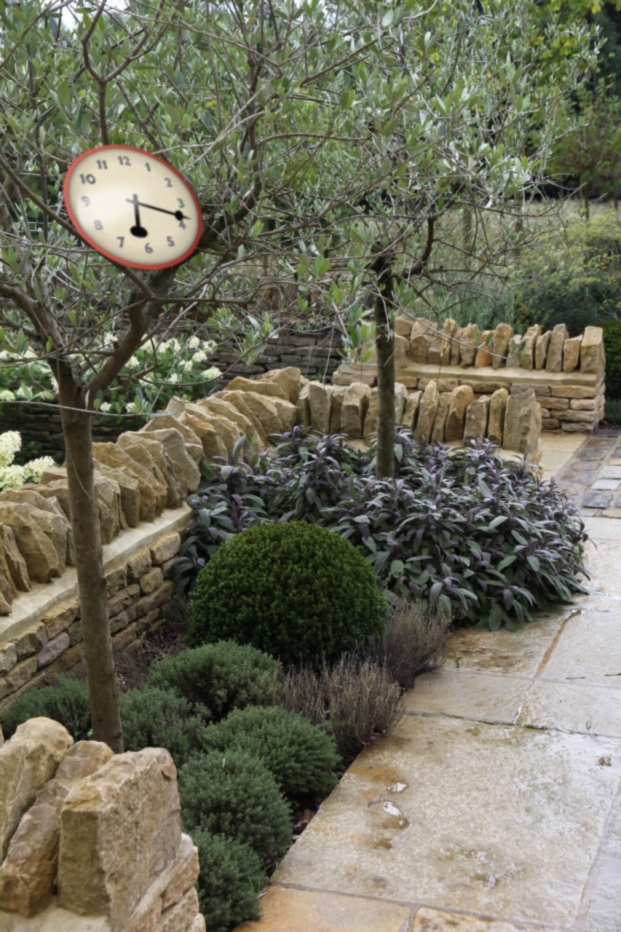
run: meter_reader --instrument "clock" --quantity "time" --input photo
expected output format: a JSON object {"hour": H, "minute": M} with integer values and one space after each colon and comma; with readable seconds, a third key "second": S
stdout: {"hour": 6, "minute": 18}
